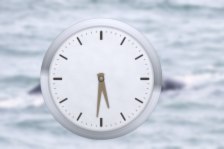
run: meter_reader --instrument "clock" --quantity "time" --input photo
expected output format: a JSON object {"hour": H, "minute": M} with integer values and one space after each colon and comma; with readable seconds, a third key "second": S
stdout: {"hour": 5, "minute": 31}
